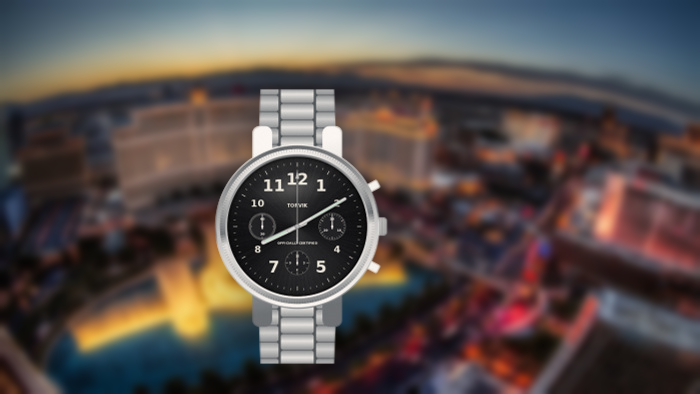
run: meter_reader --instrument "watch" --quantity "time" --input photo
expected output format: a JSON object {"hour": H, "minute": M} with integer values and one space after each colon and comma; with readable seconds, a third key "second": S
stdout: {"hour": 8, "minute": 10}
